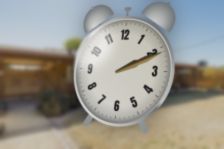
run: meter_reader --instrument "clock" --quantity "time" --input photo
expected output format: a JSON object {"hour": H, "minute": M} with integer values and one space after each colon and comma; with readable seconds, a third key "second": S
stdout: {"hour": 2, "minute": 11}
